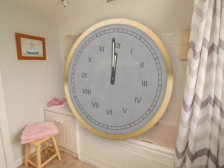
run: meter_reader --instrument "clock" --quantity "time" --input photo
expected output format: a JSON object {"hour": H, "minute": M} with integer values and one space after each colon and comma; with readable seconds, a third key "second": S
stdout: {"hour": 11, "minute": 59}
